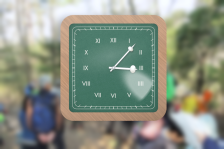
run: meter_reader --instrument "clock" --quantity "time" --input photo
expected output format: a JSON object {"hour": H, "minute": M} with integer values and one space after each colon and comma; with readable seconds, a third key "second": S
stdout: {"hour": 3, "minute": 7}
